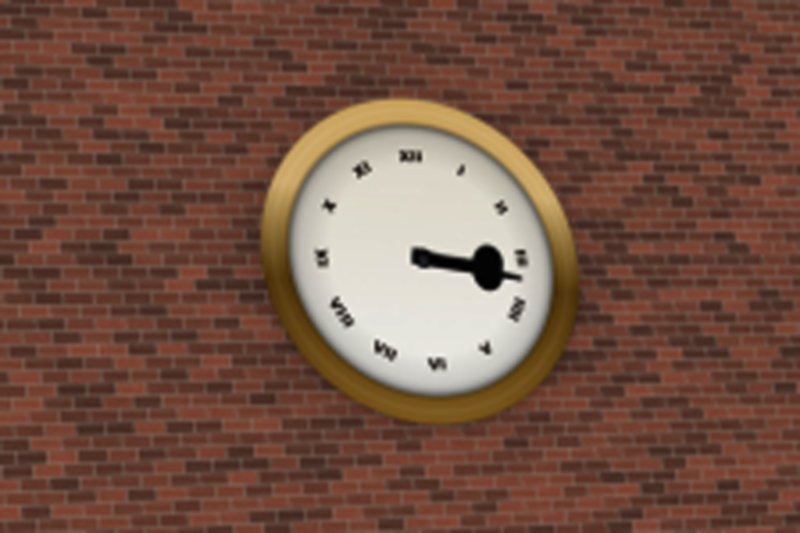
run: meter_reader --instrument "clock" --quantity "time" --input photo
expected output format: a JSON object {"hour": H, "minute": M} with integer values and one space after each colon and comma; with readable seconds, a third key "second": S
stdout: {"hour": 3, "minute": 17}
